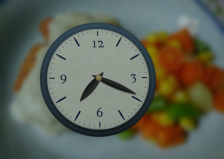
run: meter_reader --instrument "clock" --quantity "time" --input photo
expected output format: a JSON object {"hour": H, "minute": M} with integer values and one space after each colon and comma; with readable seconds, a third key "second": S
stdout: {"hour": 7, "minute": 19}
